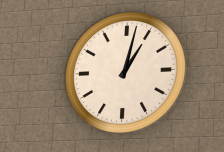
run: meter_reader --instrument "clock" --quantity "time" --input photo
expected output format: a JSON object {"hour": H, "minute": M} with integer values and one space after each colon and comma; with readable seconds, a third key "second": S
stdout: {"hour": 1, "minute": 2}
